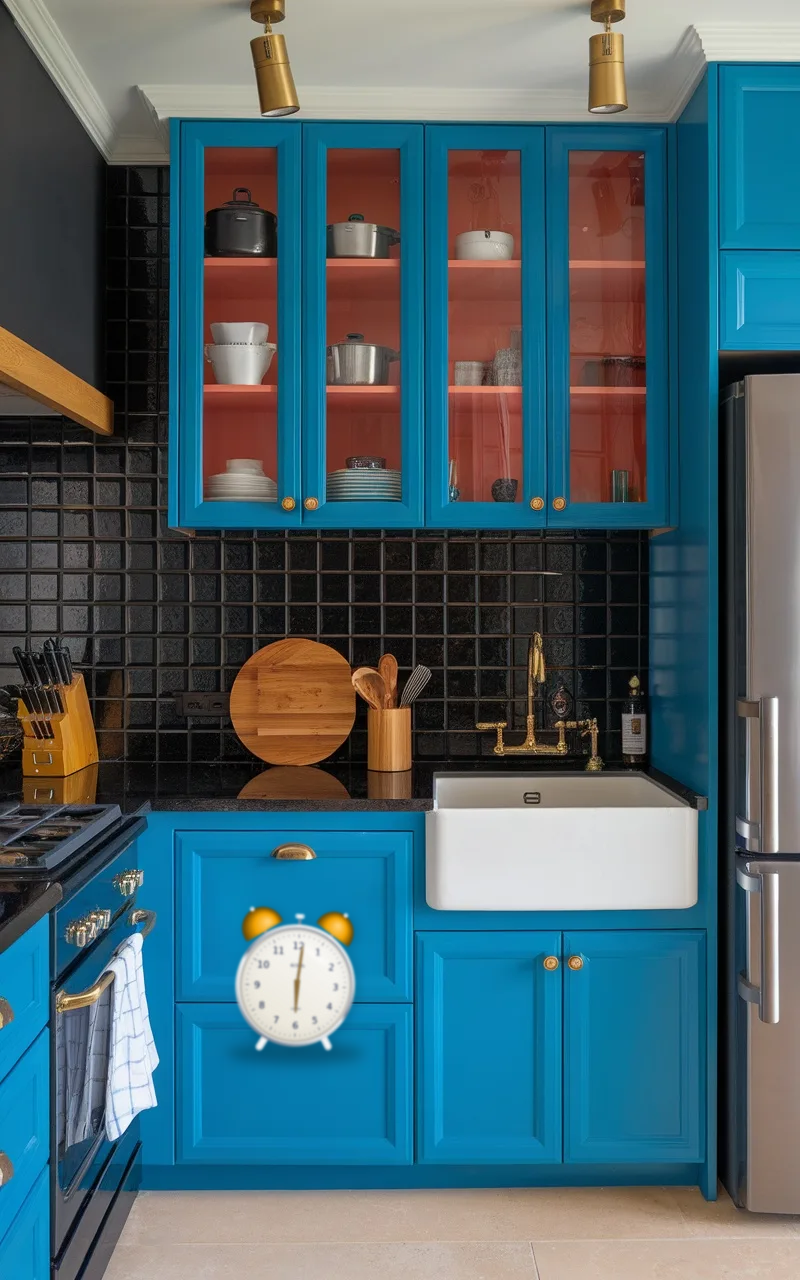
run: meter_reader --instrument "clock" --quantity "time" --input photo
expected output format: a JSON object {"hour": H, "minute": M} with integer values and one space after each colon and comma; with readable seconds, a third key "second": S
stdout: {"hour": 6, "minute": 1}
